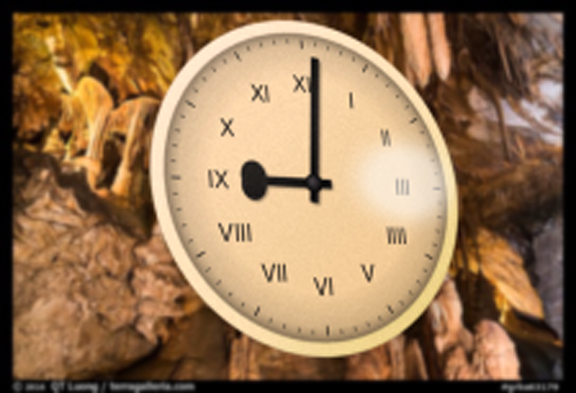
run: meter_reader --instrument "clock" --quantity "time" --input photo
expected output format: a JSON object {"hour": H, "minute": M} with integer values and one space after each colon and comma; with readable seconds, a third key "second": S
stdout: {"hour": 9, "minute": 1}
